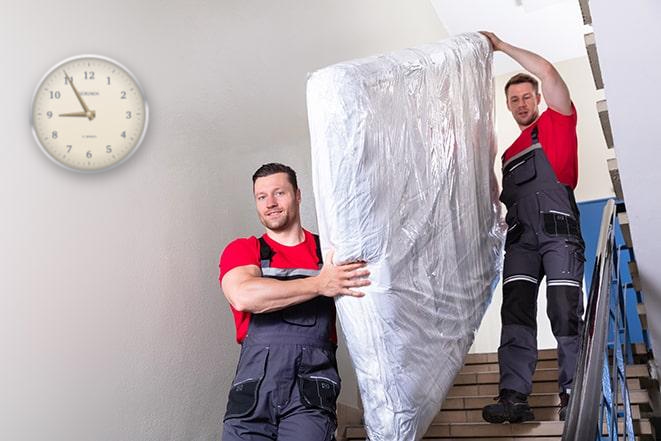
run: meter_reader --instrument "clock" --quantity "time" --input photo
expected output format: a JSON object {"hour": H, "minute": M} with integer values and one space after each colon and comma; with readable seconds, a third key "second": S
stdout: {"hour": 8, "minute": 55}
